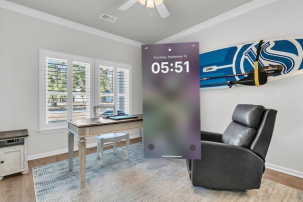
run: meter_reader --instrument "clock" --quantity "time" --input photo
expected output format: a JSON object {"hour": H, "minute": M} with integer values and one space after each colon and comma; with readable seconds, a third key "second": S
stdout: {"hour": 5, "minute": 51}
